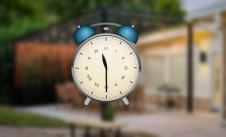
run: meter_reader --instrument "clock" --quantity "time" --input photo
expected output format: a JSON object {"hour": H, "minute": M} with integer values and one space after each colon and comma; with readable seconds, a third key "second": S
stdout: {"hour": 11, "minute": 30}
